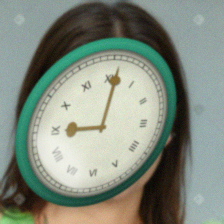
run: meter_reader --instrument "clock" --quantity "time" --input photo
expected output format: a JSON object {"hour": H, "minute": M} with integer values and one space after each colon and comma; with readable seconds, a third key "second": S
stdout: {"hour": 9, "minute": 1}
